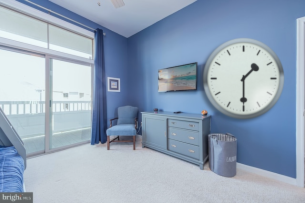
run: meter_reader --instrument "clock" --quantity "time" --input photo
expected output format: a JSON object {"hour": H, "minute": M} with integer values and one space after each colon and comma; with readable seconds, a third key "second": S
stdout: {"hour": 1, "minute": 30}
